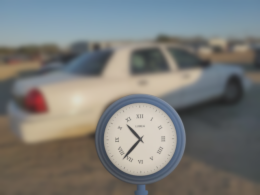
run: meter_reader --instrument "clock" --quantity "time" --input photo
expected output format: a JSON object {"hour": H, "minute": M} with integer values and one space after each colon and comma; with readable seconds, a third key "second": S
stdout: {"hour": 10, "minute": 37}
